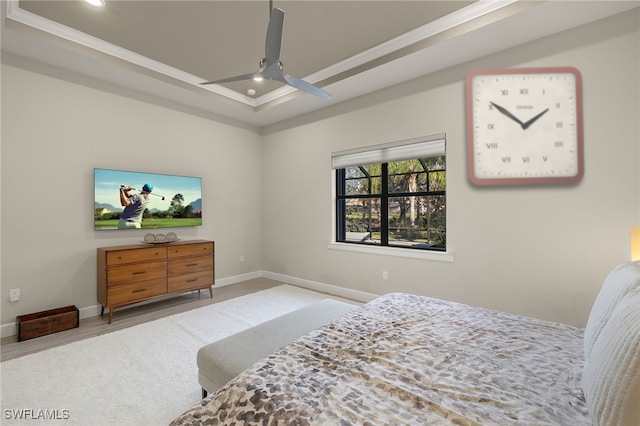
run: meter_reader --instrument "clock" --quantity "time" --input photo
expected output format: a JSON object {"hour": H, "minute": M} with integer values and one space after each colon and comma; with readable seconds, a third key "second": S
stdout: {"hour": 1, "minute": 51}
